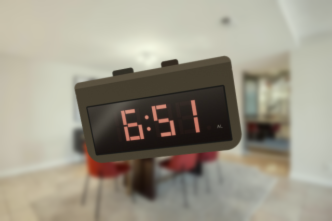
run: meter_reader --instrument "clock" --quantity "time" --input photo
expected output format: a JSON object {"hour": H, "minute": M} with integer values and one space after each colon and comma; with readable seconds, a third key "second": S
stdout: {"hour": 6, "minute": 51}
